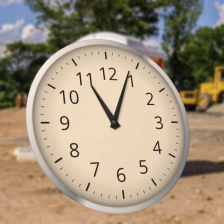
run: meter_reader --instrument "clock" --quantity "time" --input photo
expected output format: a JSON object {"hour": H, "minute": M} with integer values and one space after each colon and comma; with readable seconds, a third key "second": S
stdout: {"hour": 11, "minute": 4}
